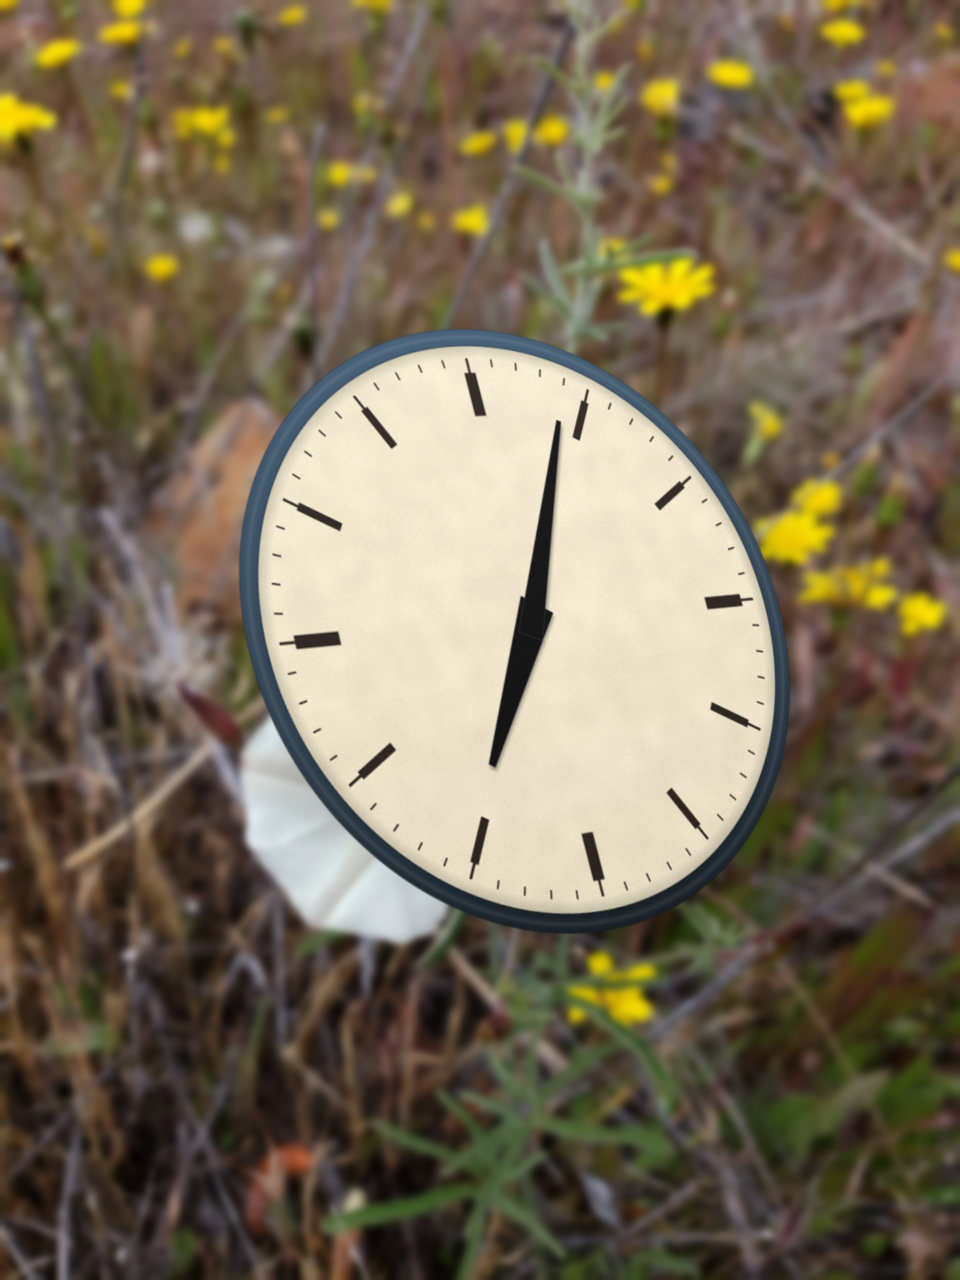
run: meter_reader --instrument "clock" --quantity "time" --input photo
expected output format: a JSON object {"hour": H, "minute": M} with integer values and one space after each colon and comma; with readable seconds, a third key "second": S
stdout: {"hour": 7, "minute": 4}
